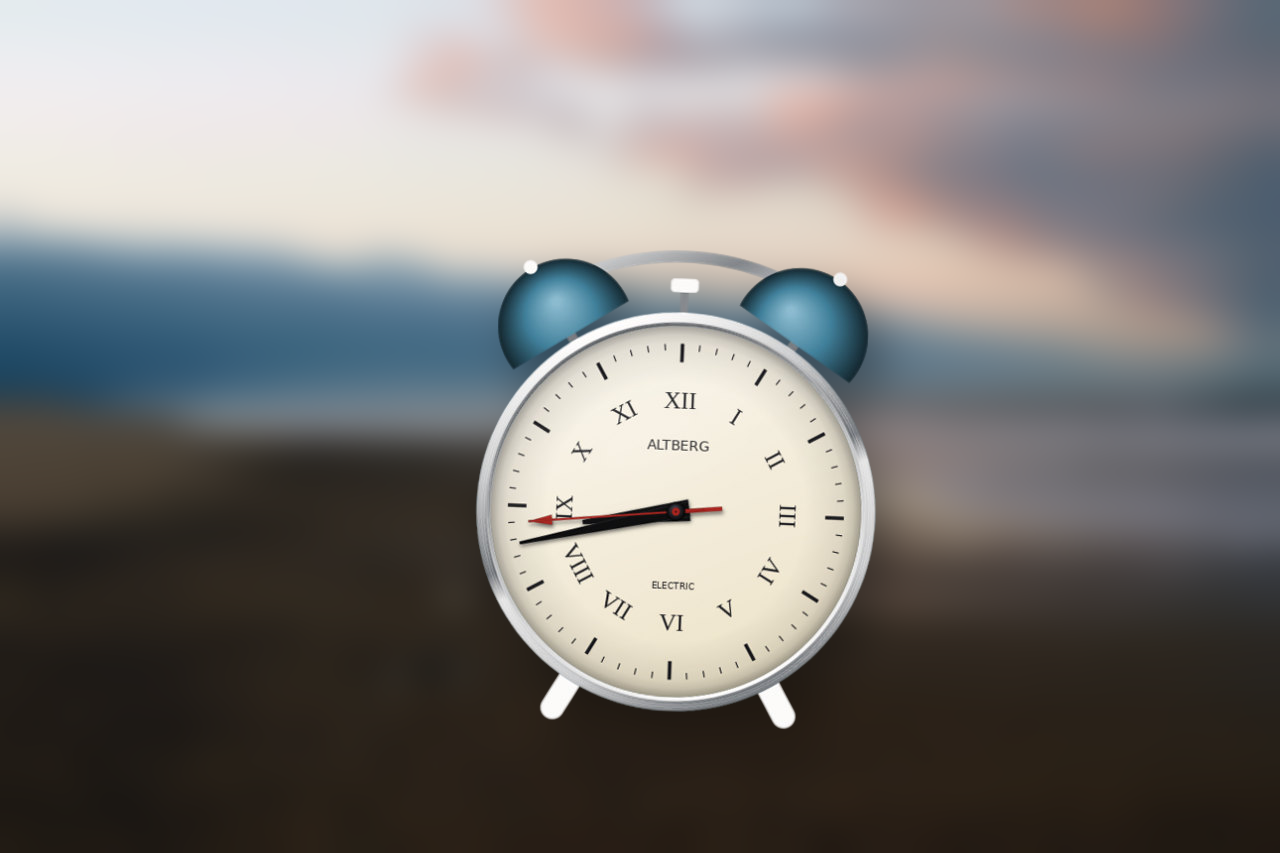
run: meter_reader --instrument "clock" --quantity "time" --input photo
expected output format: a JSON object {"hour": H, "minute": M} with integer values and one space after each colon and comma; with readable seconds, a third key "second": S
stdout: {"hour": 8, "minute": 42, "second": 44}
